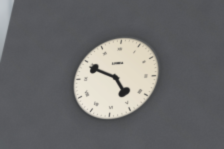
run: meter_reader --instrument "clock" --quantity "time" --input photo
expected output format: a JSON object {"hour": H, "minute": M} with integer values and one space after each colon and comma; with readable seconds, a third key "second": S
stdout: {"hour": 4, "minute": 49}
